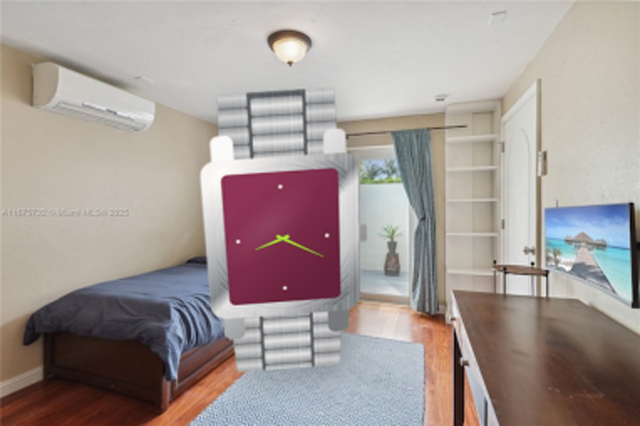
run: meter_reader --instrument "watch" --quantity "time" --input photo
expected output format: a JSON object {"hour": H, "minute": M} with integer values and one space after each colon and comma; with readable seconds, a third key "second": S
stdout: {"hour": 8, "minute": 20}
